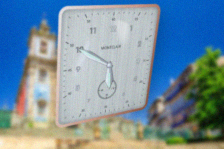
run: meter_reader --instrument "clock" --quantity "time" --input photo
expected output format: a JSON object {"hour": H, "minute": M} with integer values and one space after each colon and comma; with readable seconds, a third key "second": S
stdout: {"hour": 5, "minute": 50}
